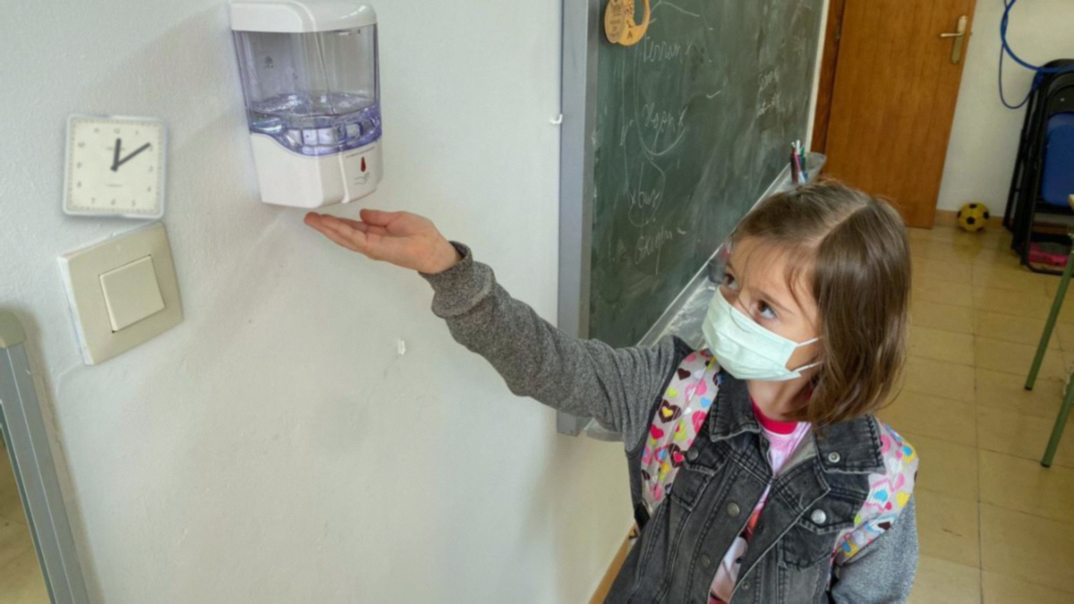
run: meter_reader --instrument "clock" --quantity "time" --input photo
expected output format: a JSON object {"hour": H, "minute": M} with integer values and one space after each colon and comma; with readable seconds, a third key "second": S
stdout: {"hour": 12, "minute": 9}
